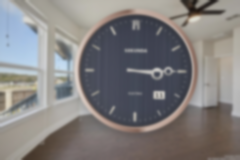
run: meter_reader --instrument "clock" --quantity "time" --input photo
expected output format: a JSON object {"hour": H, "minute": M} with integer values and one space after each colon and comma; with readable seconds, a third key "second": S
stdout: {"hour": 3, "minute": 15}
